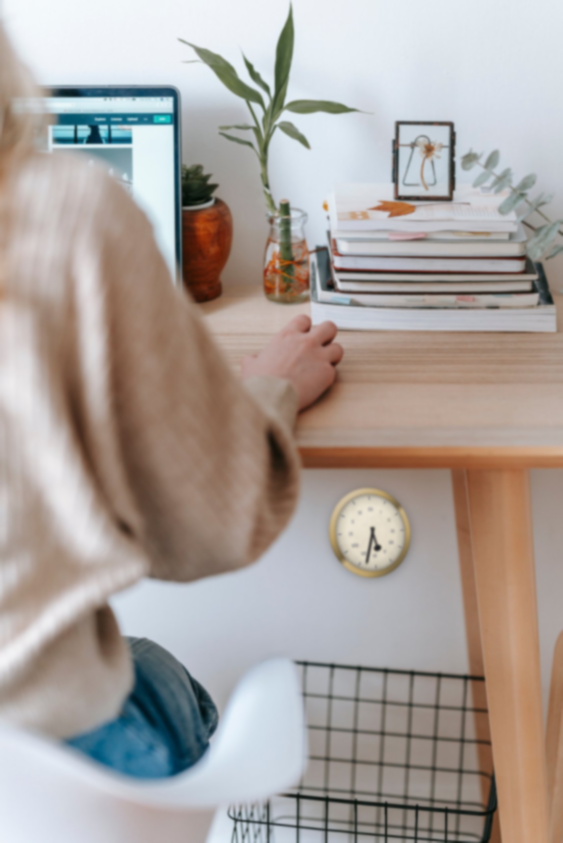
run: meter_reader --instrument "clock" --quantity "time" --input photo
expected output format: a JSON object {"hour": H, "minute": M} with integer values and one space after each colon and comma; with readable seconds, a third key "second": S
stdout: {"hour": 5, "minute": 33}
